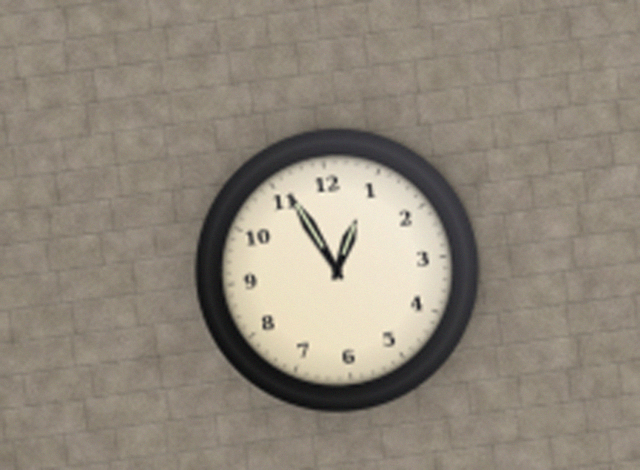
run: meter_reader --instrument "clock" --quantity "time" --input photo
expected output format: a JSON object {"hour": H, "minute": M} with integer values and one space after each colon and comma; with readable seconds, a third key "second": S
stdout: {"hour": 12, "minute": 56}
